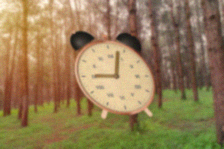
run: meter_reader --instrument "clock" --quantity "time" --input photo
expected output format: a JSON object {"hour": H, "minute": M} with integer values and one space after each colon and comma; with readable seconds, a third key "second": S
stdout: {"hour": 9, "minute": 3}
